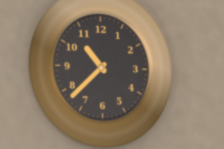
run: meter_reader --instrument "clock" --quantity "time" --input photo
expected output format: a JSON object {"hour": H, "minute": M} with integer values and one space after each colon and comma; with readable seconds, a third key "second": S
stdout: {"hour": 10, "minute": 38}
